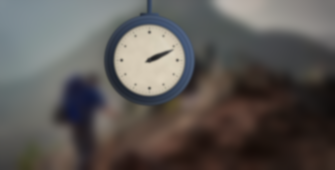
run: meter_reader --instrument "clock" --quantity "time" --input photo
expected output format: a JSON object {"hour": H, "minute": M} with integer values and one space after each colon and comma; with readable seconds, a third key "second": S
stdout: {"hour": 2, "minute": 11}
